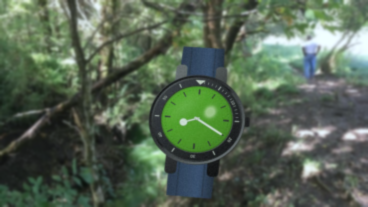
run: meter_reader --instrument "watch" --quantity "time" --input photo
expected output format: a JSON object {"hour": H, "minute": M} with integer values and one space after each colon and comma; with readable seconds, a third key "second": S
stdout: {"hour": 8, "minute": 20}
